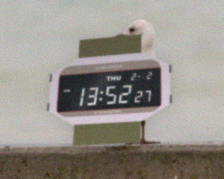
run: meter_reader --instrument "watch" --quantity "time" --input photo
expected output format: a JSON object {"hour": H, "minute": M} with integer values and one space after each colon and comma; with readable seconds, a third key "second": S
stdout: {"hour": 13, "minute": 52, "second": 27}
